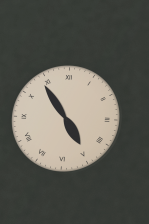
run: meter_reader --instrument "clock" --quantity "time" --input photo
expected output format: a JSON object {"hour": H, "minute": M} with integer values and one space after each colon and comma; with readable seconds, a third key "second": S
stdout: {"hour": 4, "minute": 54}
